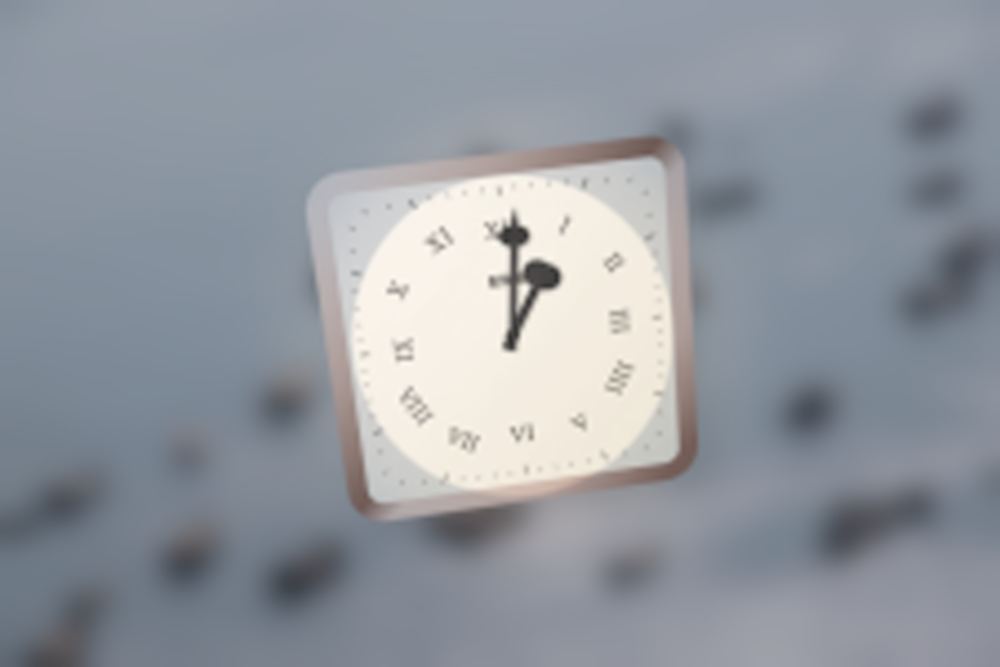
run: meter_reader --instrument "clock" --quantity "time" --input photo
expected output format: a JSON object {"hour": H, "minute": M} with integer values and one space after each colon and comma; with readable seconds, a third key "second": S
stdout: {"hour": 1, "minute": 1}
